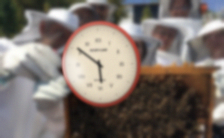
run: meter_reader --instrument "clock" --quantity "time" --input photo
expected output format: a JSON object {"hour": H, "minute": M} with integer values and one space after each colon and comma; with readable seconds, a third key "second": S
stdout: {"hour": 5, "minute": 51}
